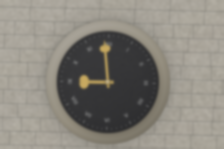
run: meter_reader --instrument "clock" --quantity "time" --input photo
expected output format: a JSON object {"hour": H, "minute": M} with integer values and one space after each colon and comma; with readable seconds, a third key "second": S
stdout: {"hour": 8, "minute": 59}
